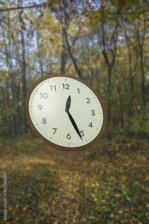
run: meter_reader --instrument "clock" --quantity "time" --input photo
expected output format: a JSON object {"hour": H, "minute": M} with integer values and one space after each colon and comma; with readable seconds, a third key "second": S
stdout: {"hour": 12, "minute": 26}
